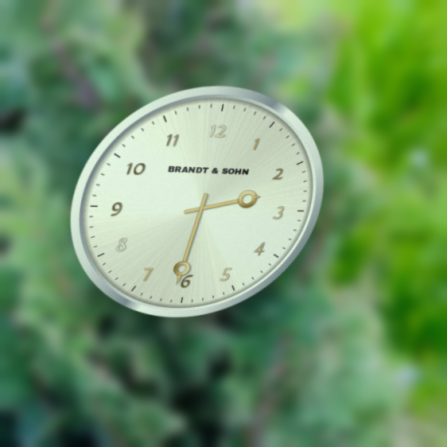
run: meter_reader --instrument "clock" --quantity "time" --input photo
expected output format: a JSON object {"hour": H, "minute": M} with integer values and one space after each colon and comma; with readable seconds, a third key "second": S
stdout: {"hour": 2, "minute": 31}
